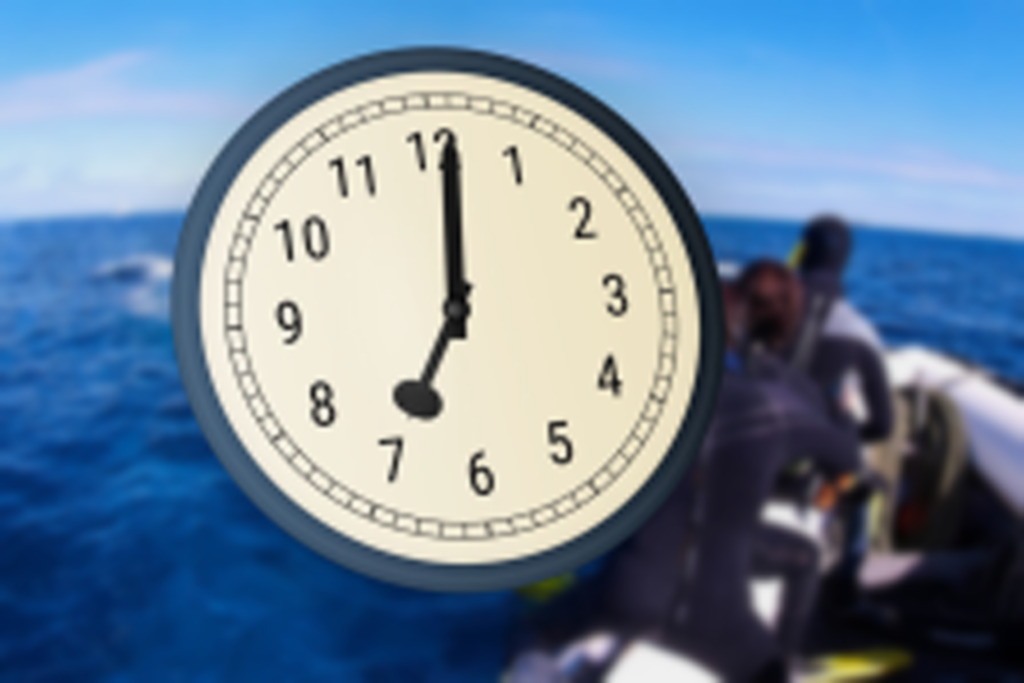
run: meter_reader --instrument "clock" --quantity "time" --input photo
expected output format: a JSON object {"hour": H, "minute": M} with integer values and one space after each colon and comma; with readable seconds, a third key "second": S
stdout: {"hour": 7, "minute": 1}
